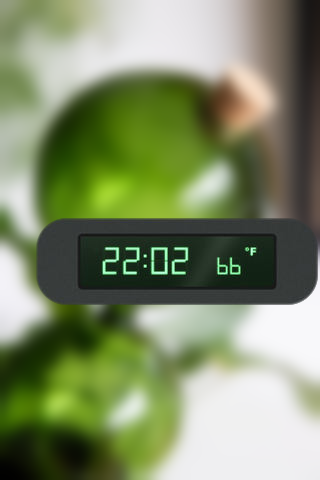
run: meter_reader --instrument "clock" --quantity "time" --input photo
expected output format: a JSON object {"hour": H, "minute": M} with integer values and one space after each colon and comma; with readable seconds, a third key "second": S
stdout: {"hour": 22, "minute": 2}
